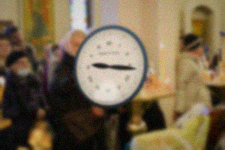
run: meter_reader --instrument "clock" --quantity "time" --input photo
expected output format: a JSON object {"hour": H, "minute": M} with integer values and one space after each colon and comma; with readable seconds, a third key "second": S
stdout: {"hour": 9, "minute": 16}
